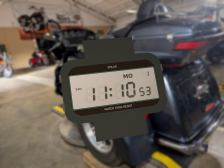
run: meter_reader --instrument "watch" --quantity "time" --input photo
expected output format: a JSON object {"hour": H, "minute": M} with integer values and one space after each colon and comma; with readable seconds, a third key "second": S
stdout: {"hour": 11, "minute": 10, "second": 53}
